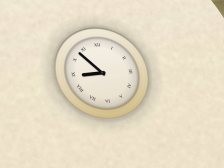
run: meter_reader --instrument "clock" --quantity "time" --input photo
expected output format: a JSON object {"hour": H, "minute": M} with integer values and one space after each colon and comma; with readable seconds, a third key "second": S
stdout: {"hour": 8, "minute": 53}
